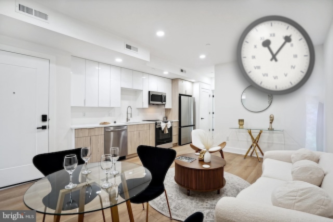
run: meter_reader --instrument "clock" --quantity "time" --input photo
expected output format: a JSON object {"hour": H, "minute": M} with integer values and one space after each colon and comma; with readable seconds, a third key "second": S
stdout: {"hour": 11, "minute": 7}
